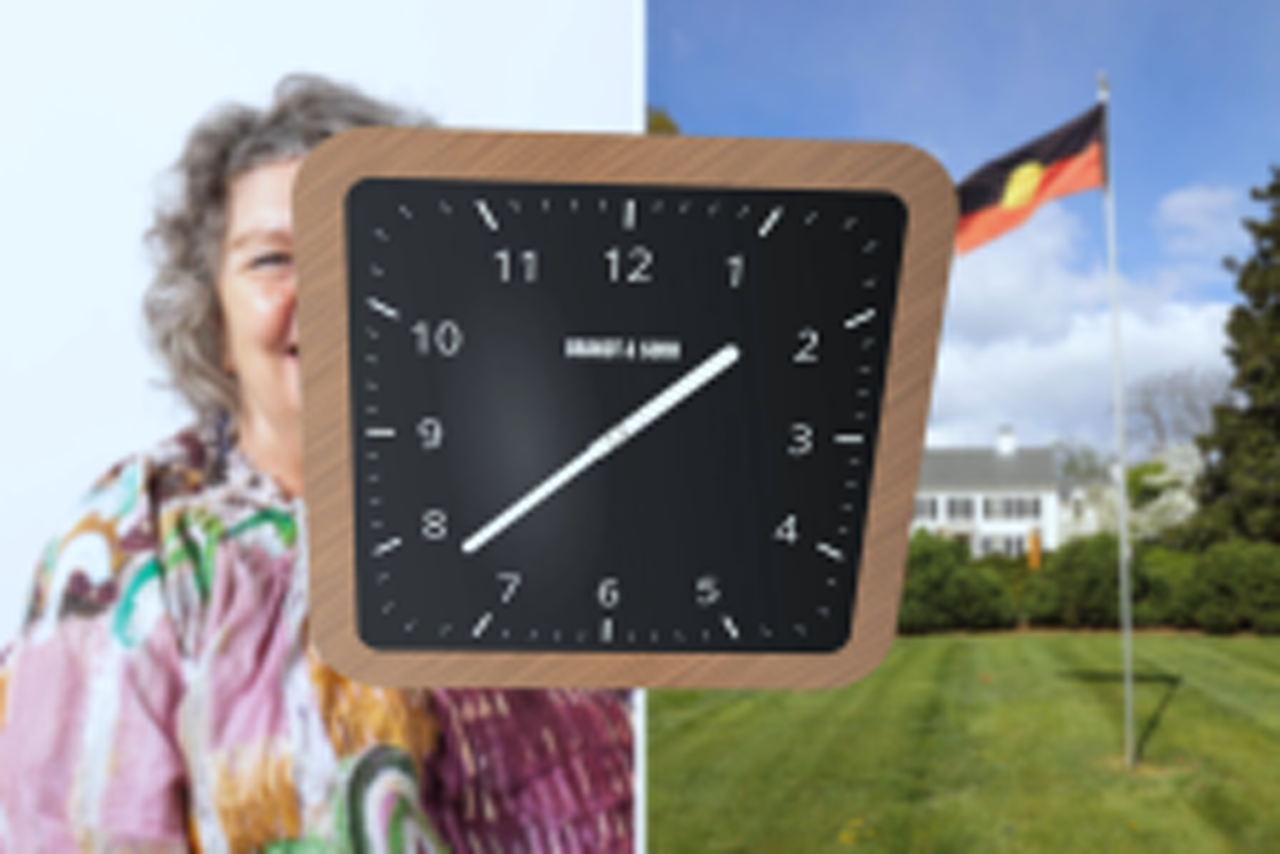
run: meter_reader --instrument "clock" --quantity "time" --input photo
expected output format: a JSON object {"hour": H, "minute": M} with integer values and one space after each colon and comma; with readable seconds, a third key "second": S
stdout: {"hour": 1, "minute": 38}
